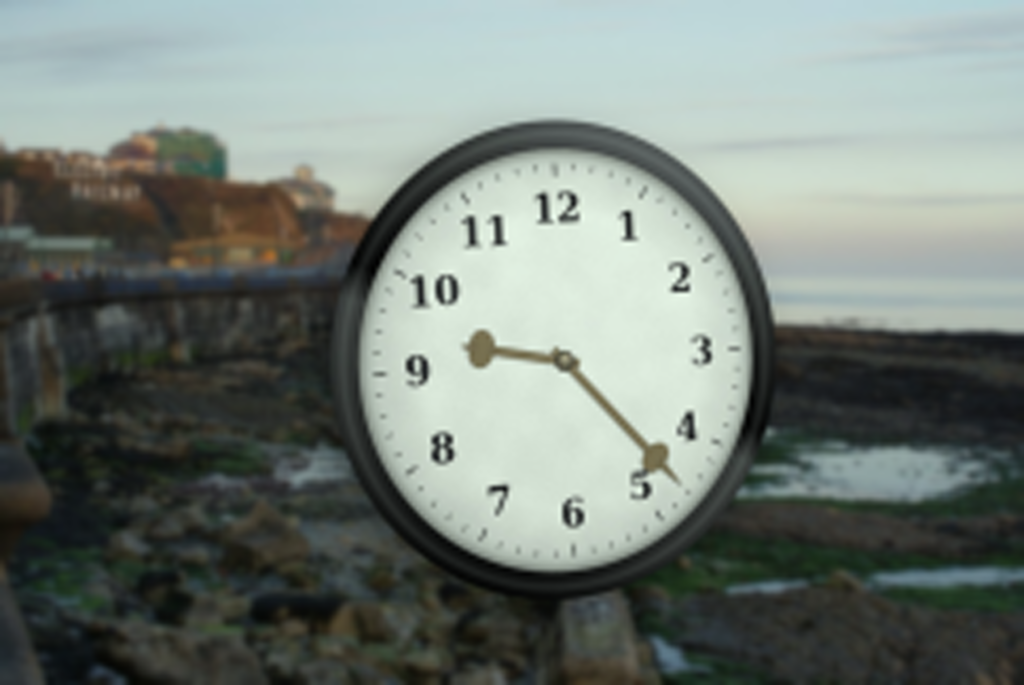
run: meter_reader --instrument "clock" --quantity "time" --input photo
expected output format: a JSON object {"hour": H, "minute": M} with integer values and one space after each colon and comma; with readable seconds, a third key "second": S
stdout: {"hour": 9, "minute": 23}
